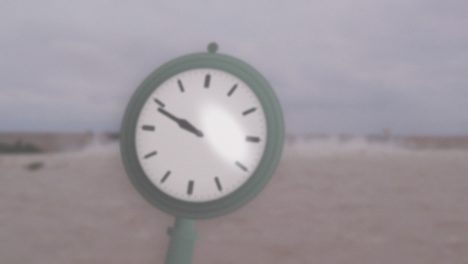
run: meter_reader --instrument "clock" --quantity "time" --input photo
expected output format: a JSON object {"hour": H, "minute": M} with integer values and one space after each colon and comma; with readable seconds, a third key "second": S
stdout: {"hour": 9, "minute": 49}
